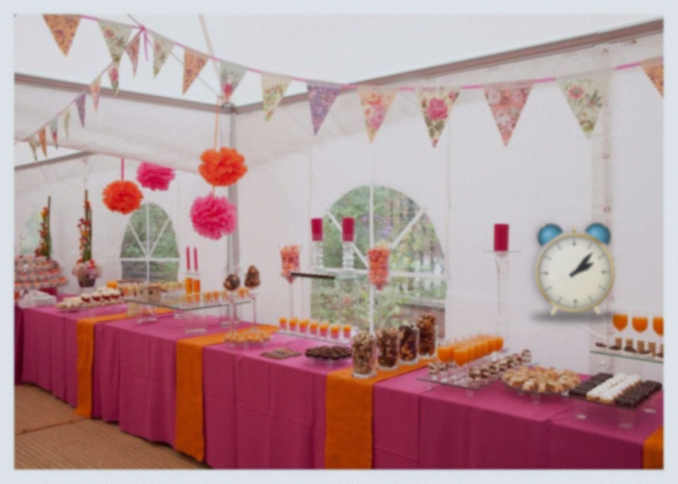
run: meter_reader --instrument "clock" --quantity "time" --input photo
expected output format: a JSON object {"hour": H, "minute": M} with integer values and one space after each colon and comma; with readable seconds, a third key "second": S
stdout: {"hour": 2, "minute": 7}
